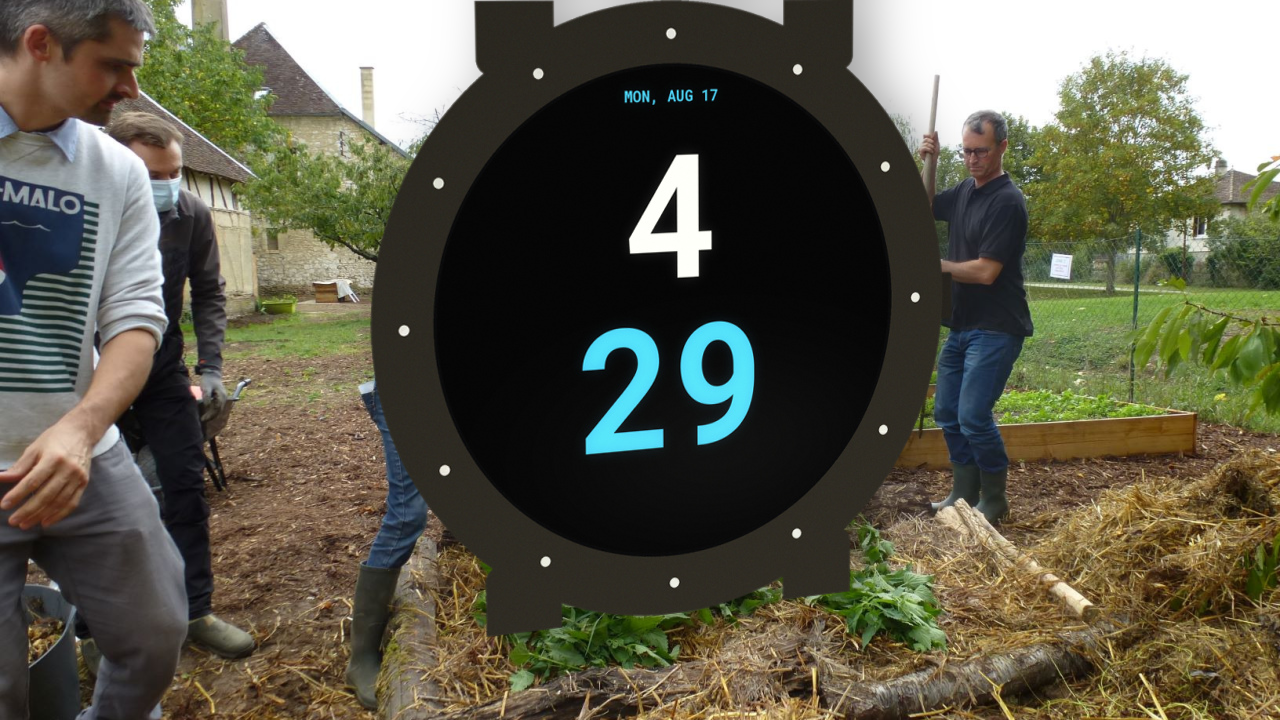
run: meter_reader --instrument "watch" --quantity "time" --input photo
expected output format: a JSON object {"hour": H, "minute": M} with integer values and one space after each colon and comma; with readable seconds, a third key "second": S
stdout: {"hour": 4, "minute": 29}
